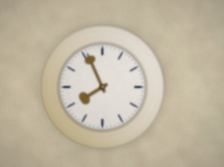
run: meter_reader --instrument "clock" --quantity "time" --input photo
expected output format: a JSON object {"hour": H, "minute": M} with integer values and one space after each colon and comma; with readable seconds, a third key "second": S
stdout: {"hour": 7, "minute": 56}
